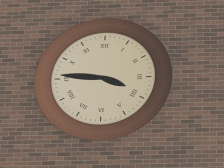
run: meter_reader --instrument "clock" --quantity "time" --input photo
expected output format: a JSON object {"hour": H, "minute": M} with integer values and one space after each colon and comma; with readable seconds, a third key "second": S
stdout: {"hour": 3, "minute": 46}
